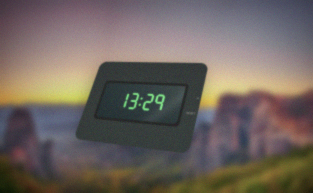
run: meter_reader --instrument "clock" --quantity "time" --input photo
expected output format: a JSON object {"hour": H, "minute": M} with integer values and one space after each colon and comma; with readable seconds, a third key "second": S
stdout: {"hour": 13, "minute": 29}
